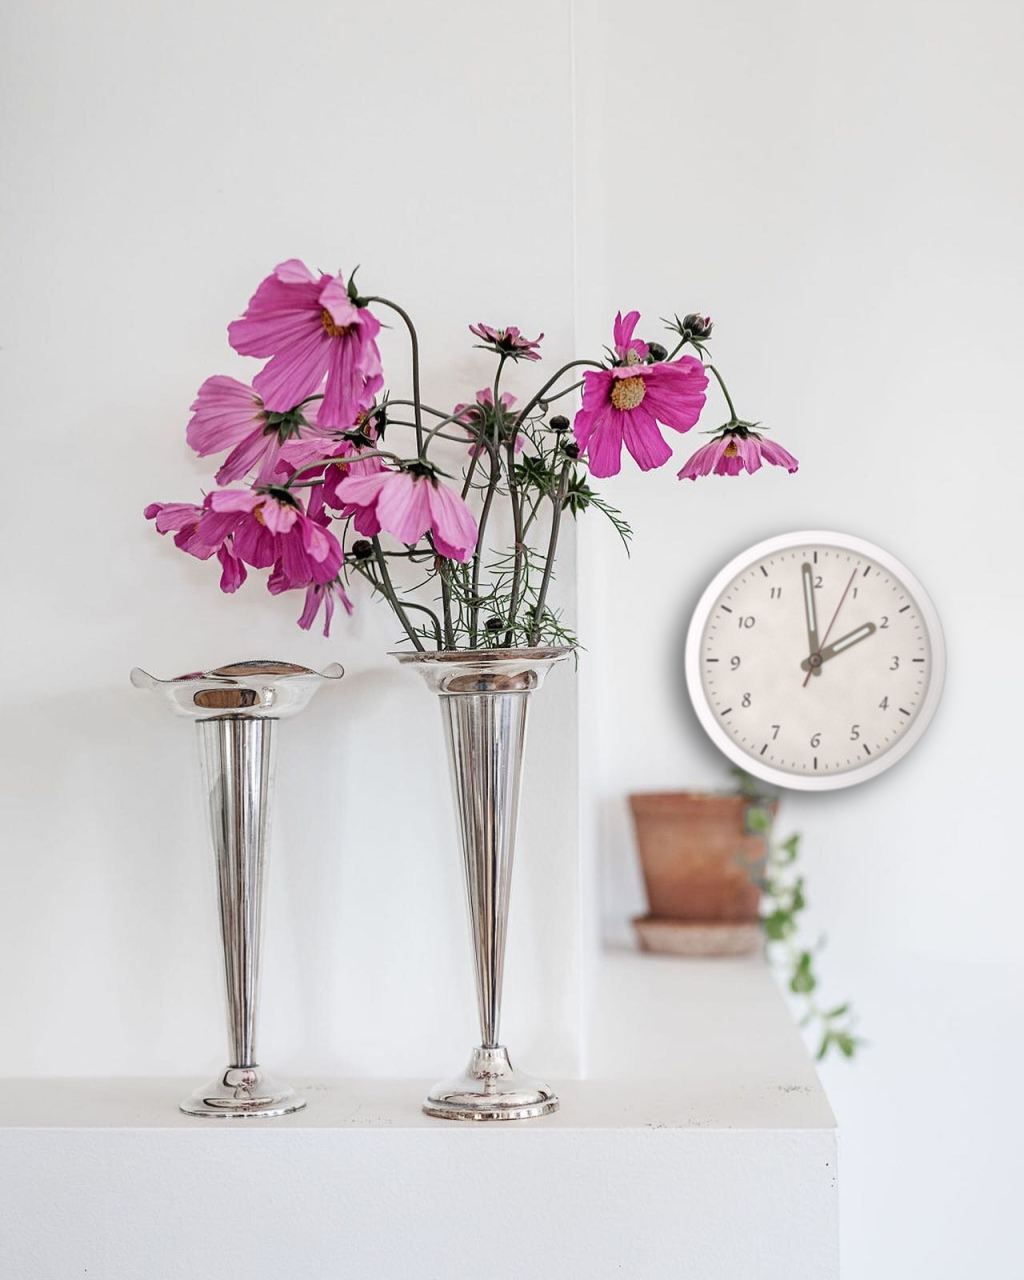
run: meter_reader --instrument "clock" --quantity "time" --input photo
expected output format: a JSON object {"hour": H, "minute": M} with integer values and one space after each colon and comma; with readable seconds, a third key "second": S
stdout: {"hour": 1, "minute": 59, "second": 4}
